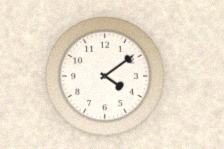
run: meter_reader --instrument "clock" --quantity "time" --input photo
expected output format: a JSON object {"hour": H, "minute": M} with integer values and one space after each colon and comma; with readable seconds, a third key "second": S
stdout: {"hour": 4, "minute": 9}
